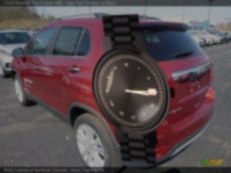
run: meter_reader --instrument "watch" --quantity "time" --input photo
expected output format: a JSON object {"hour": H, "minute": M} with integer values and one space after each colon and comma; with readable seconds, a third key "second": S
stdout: {"hour": 3, "minute": 15}
